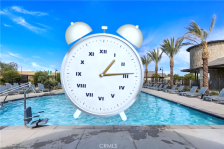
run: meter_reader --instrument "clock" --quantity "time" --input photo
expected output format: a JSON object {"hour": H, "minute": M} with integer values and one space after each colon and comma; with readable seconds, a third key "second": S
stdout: {"hour": 1, "minute": 14}
